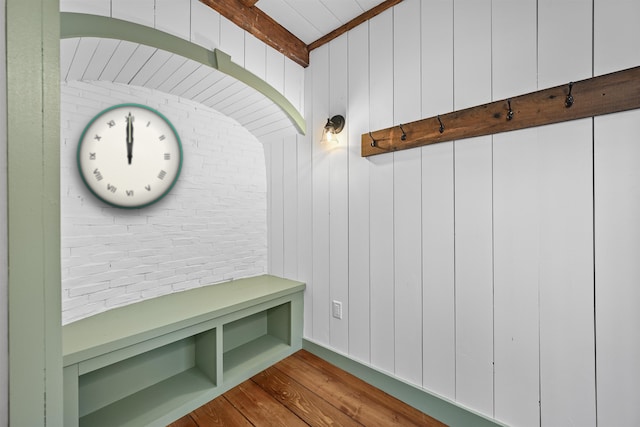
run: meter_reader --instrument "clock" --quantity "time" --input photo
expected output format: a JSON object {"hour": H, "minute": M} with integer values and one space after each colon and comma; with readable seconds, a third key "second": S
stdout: {"hour": 12, "minute": 0}
